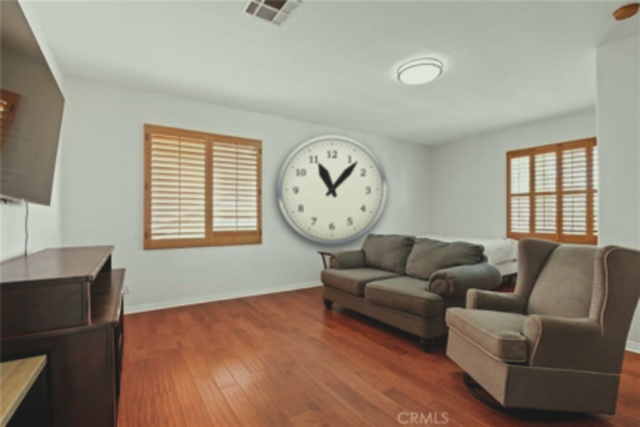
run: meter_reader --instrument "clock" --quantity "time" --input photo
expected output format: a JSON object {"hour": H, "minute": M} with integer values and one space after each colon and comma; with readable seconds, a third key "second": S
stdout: {"hour": 11, "minute": 7}
